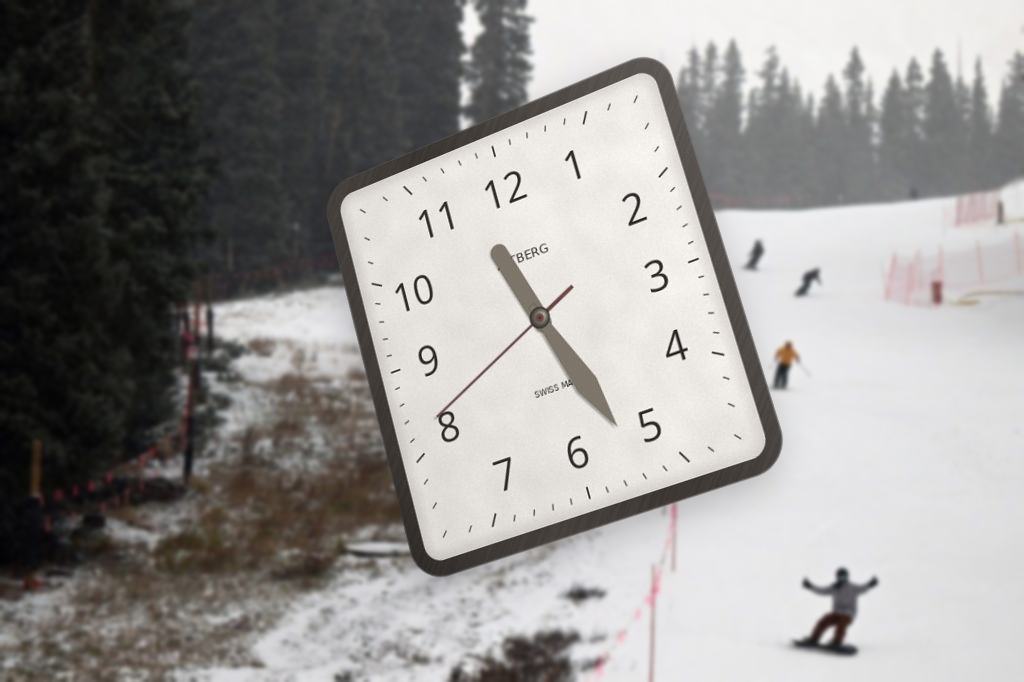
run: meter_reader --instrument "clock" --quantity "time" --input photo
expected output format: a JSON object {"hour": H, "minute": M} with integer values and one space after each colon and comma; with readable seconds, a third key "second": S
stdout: {"hour": 11, "minute": 26, "second": 41}
